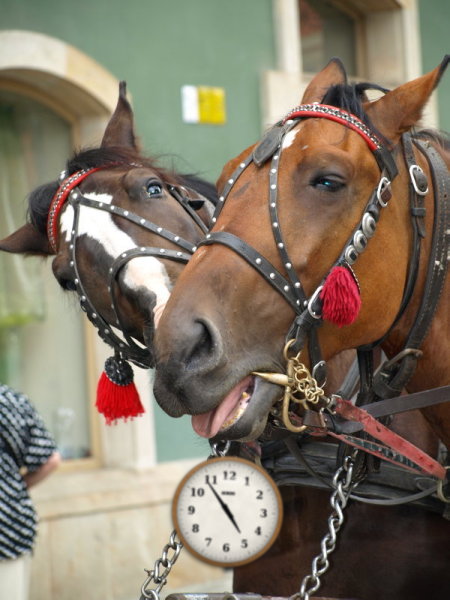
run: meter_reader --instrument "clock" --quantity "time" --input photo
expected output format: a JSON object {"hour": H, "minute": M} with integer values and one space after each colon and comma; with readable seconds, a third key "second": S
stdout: {"hour": 4, "minute": 54}
